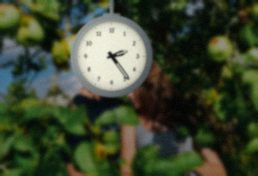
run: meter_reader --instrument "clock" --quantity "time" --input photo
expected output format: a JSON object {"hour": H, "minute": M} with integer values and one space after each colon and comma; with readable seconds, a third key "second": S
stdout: {"hour": 2, "minute": 24}
